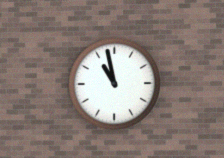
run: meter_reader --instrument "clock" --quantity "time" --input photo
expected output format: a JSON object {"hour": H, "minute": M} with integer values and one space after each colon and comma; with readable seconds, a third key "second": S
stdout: {"hour": 10, "minute": 58}
